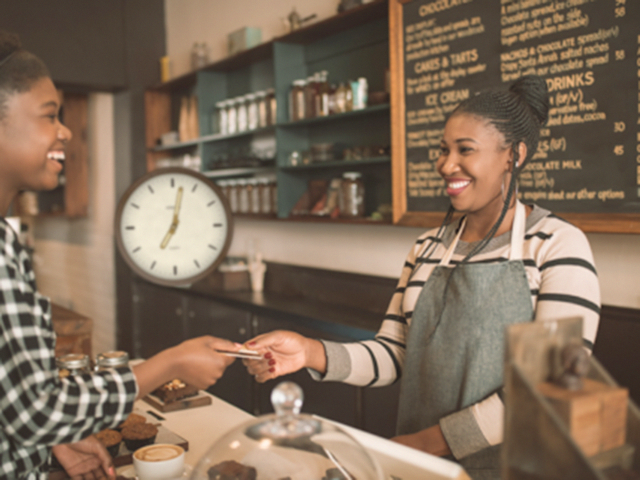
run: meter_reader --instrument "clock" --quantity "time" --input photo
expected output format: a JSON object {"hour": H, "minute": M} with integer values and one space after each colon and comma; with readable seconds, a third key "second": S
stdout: {"hour": 7, "minute": 2}
